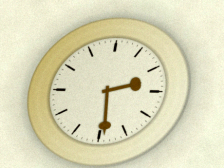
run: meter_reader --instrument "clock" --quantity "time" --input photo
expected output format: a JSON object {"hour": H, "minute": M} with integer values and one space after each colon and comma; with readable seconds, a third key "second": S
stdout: {"hour": 2, "minute": 29}
